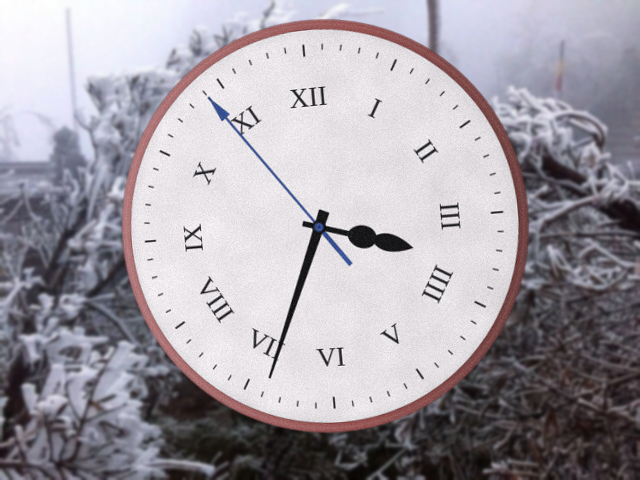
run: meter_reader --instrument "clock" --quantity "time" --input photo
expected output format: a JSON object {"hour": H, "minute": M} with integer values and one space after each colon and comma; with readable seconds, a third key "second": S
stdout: {"hour": 3, "minute": 33, "second": 54}
